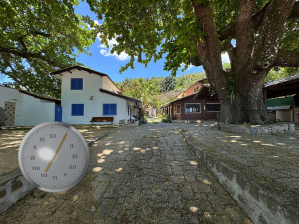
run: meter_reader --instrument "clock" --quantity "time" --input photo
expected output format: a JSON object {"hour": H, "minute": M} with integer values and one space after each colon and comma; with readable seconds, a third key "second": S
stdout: {"hour": 7, "minute": 5}
